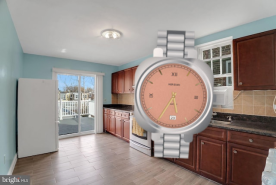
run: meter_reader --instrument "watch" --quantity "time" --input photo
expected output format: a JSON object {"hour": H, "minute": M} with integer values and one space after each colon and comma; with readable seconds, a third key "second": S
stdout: {"hour": 5, "minute": 35}
